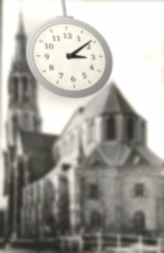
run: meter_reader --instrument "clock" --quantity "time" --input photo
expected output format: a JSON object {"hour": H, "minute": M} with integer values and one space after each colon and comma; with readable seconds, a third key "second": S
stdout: {"hour": 3, "minute": 9}
